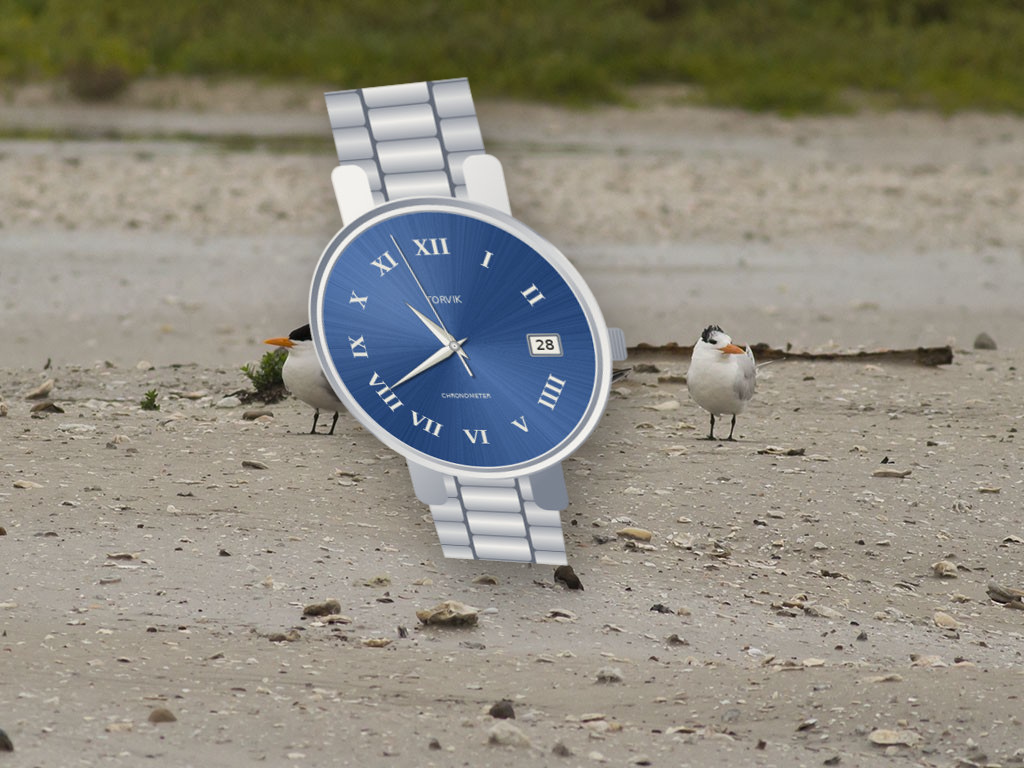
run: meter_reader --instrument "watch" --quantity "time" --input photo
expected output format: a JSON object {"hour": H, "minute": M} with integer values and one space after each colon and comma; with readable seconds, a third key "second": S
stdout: {"hour": 10, "minute": 39, "second": 57}
